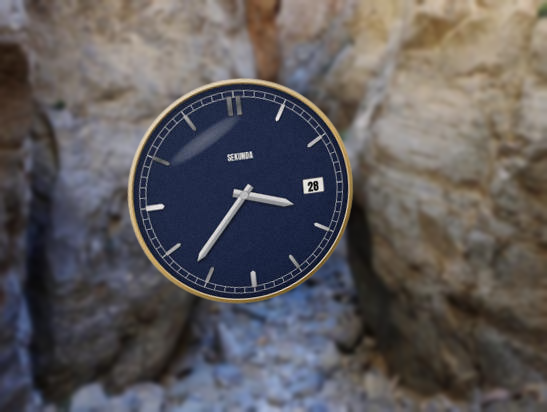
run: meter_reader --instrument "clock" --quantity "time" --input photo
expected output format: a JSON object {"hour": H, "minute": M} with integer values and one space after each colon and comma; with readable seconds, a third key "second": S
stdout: {"hour": 3, "minute": 37}
